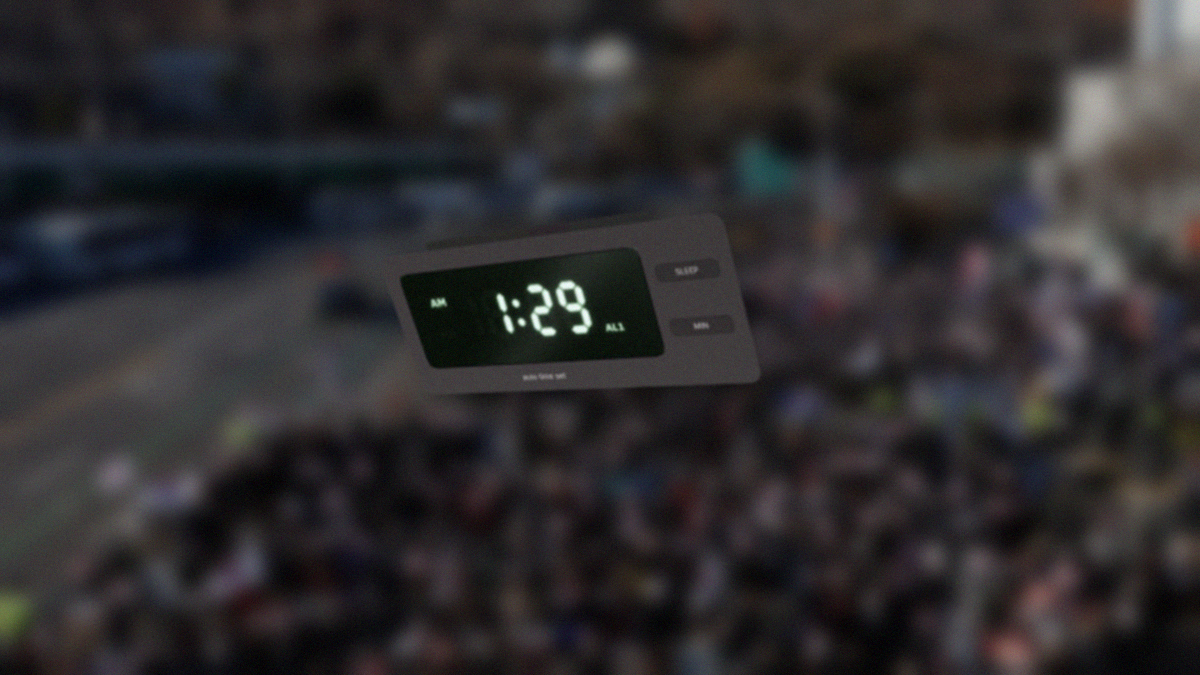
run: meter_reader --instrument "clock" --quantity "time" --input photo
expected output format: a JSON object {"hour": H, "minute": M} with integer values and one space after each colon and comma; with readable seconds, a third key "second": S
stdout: {"hour": 1, "minute": 29}
